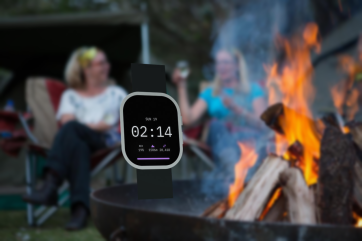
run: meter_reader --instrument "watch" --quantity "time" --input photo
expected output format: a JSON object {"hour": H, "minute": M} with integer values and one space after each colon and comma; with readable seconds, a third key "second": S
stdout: {"hour": 2, "minute": 14}
